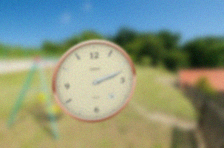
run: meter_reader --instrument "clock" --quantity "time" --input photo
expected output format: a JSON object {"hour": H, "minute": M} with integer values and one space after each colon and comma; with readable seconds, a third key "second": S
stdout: {"hour": 2, "minute": 12}
